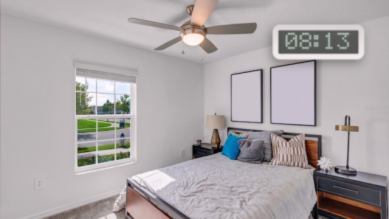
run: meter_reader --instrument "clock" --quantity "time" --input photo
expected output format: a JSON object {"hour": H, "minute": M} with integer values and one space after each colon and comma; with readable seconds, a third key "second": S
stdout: {"hour": 8, "minute": 13}
